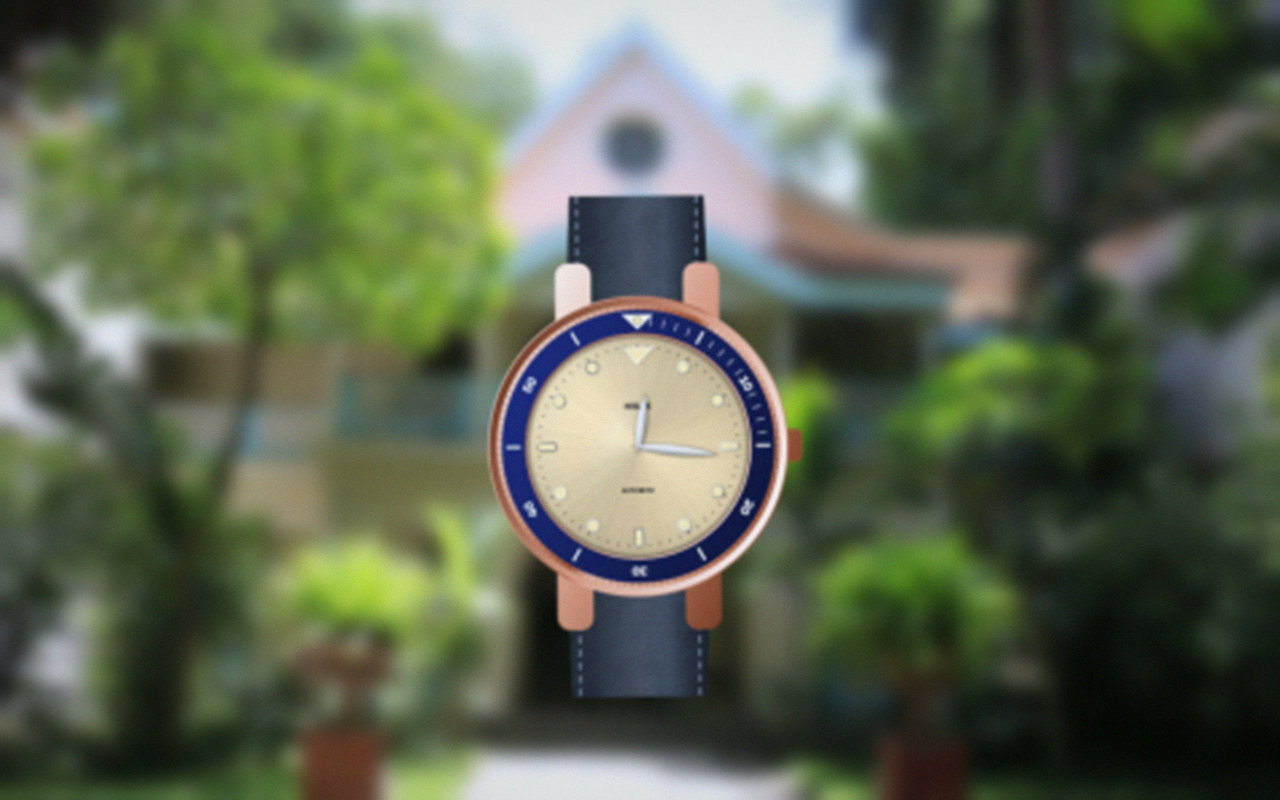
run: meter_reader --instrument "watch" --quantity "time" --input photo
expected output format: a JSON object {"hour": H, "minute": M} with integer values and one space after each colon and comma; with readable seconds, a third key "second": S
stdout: {"hour": 12, "minute": 16}
